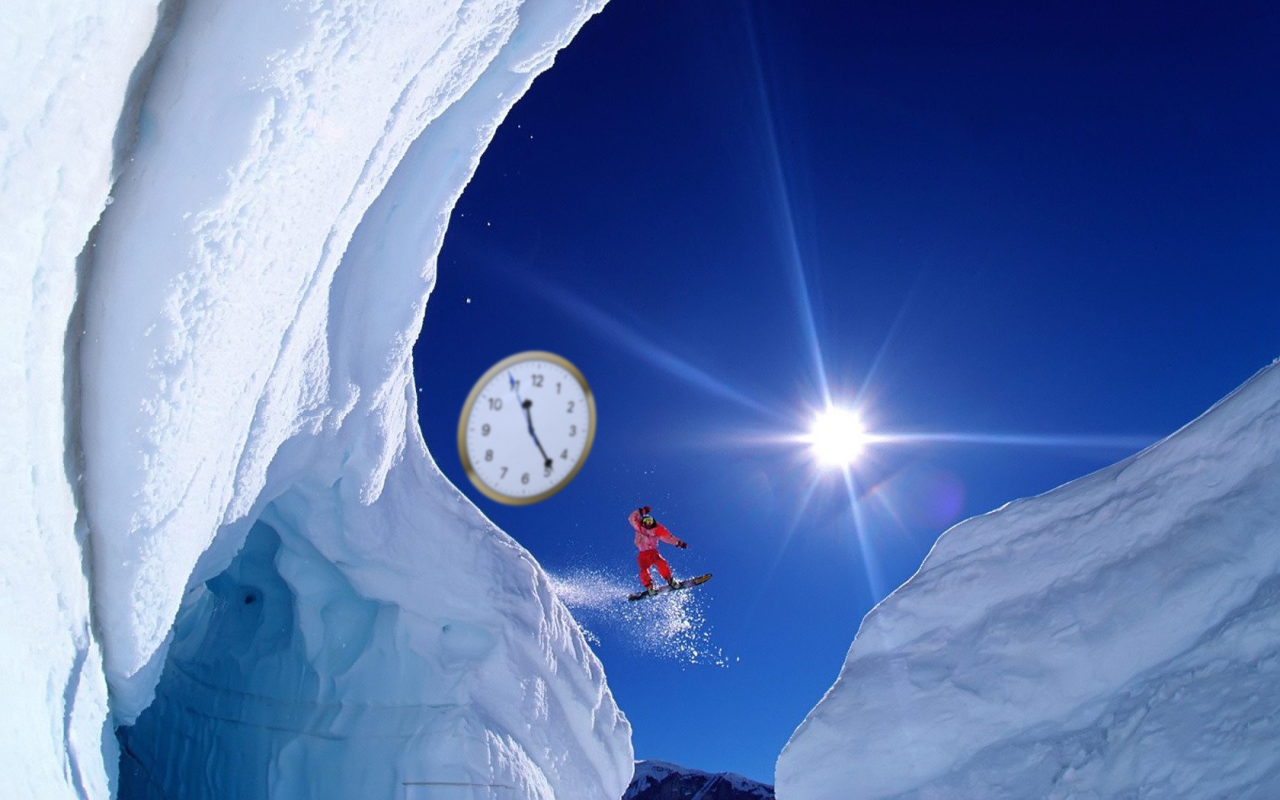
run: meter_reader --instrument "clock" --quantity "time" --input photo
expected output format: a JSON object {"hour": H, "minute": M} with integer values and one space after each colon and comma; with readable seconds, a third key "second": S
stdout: {"hour": 11, "minute": 23, "second": 55}
